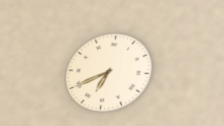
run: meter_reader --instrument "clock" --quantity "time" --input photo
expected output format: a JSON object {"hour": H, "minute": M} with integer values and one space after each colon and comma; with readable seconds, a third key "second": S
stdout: {"hour": 6, "minute": 40}
